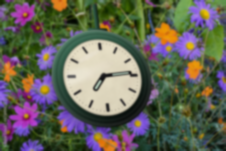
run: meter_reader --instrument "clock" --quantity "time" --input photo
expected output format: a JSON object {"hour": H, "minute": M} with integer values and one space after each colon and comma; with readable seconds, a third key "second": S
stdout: {"hour": 7, "minute": 14}
